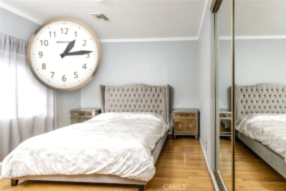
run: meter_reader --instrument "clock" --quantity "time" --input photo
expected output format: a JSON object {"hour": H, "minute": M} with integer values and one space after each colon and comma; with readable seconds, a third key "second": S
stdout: {"hour": 1, "minute": 14}
